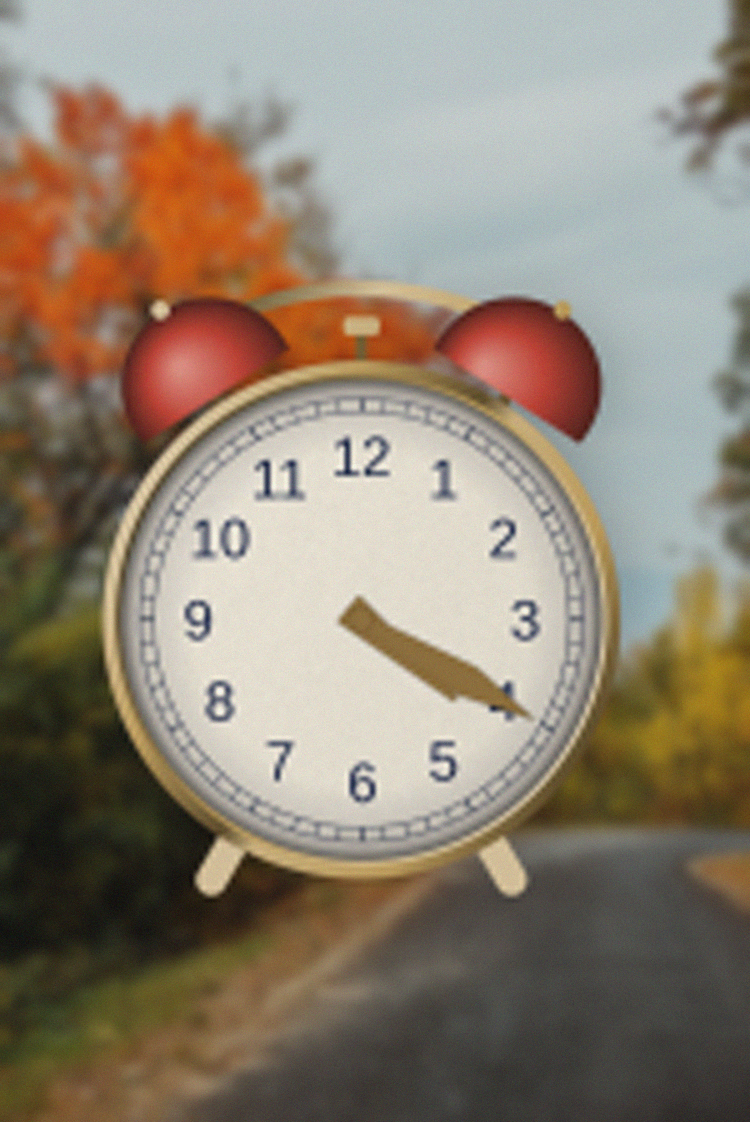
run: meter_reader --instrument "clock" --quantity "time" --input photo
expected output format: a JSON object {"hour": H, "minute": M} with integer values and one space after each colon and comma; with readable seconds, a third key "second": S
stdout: {"hour": 4, "minute": 20}
